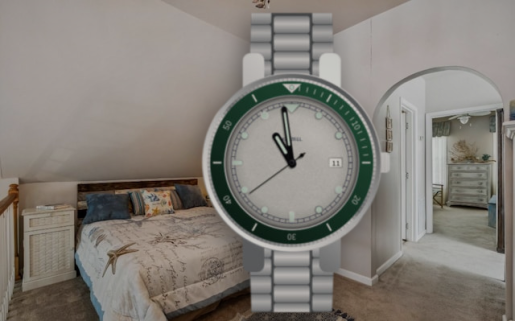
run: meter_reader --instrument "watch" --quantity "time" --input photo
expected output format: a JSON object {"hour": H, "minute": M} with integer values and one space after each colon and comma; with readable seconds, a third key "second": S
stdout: {"hour": 10, "minute": 58, "second": 39}
